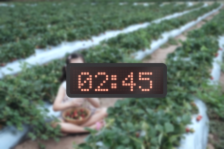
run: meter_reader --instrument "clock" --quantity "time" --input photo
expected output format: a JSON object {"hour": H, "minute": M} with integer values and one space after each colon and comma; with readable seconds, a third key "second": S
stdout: {"hour": 2, "minute": 45}
